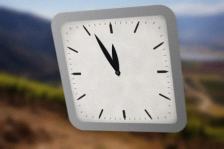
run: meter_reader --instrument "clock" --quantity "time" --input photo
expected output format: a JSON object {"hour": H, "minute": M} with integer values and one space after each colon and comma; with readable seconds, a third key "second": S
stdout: {"hour": 11, "minute": 56}
